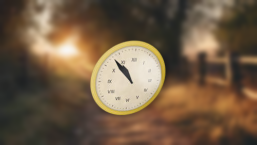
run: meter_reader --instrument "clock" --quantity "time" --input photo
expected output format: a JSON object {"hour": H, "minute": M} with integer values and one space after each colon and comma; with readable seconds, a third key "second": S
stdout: {"hour": 10, "minute": 53}
